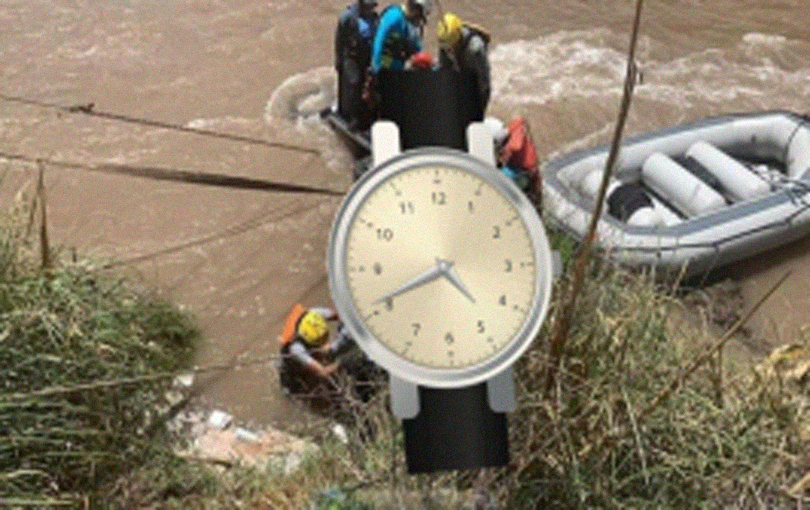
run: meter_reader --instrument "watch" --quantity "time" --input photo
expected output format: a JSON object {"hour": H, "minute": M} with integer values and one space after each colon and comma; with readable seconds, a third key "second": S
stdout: {"hour": 4, "minute": 41}
